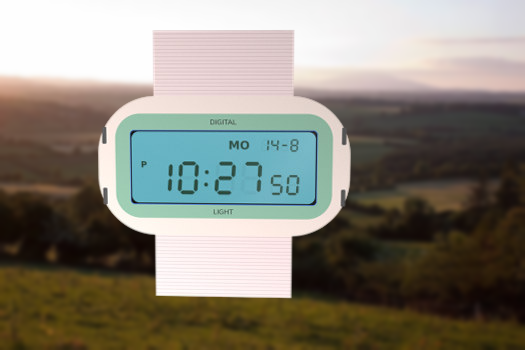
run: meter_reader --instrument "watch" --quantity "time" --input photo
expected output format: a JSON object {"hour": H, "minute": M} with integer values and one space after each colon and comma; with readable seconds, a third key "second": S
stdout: {"hour": 10, "minute": 27, "second": 50}
